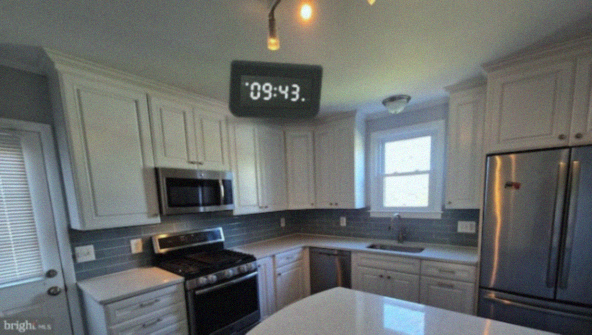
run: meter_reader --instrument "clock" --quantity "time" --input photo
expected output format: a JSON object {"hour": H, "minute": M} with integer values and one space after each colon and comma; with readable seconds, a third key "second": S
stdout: {"hour": 9, "minute": 43}
